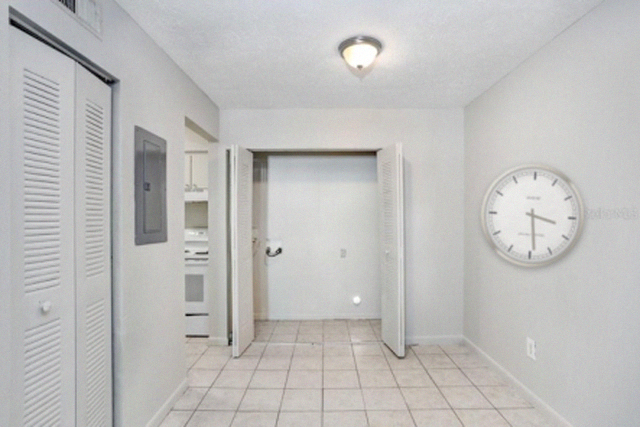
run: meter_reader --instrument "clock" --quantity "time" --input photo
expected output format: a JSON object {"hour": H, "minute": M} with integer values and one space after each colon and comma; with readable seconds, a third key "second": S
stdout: {"hour": 3, "minute": 29}
